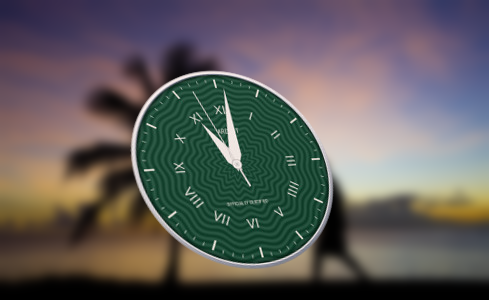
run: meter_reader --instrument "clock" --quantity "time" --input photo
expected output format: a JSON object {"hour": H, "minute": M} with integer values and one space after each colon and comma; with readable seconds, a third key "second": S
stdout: {"hour": 11, "minute": 0, "second": 57}
